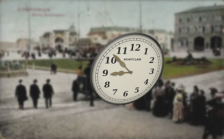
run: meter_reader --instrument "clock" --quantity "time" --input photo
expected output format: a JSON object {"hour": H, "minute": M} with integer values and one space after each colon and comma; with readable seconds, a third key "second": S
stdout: {"hour": 8, "minute": 52}
